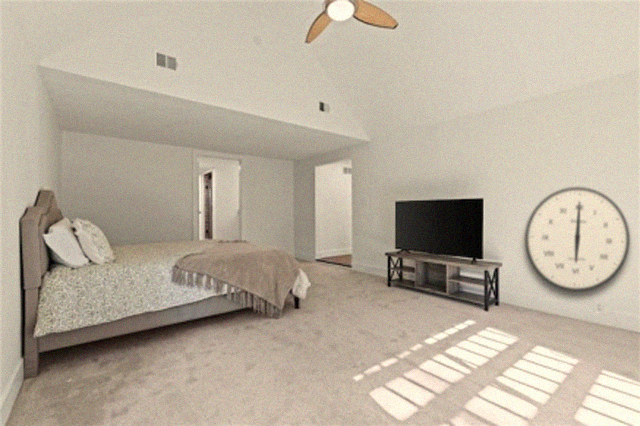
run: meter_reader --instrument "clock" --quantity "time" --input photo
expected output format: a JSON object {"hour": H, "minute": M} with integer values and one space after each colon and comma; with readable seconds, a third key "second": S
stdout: {"hour": 6, "minute": 0}
